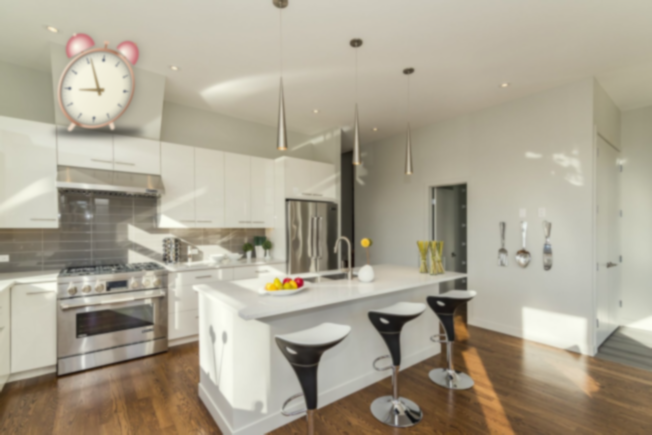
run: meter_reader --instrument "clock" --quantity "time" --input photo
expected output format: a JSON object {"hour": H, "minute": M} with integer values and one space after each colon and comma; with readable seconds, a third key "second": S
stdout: {"hour": 8, "minute": 56}
